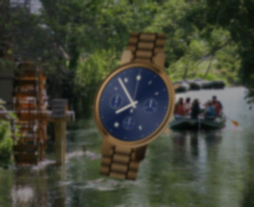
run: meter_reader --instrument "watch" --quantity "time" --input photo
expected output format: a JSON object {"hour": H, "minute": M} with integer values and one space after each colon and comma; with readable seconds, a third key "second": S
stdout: {"hour": 7, "minute": 53}
